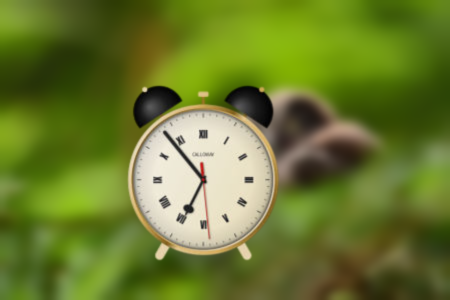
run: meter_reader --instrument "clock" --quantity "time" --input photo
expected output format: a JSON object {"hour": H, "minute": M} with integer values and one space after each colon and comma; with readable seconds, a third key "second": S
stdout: {"hour": 6, "minute": 53, "second": 29}
